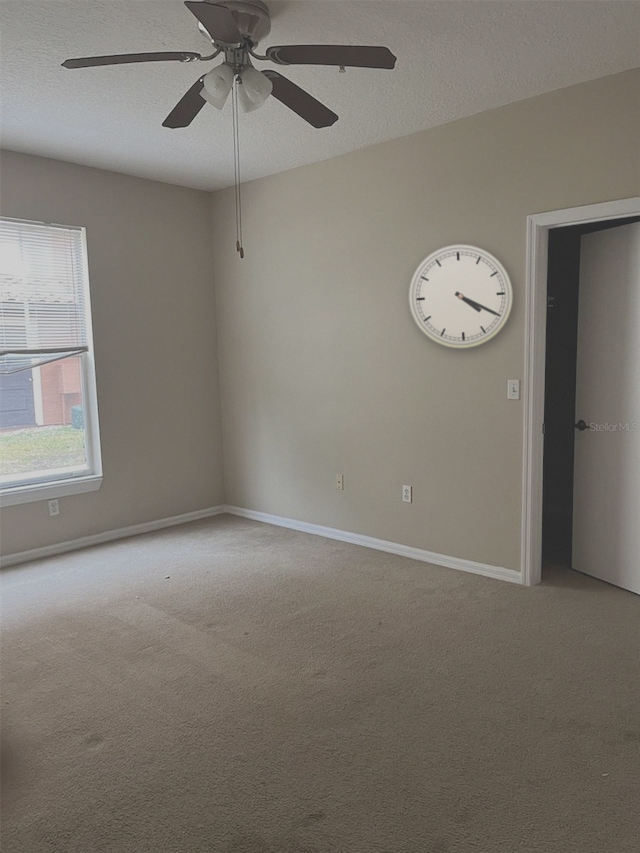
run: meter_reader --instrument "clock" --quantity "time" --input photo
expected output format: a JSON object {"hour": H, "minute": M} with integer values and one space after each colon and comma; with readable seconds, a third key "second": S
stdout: {"hour": 4, "minute": 20}
